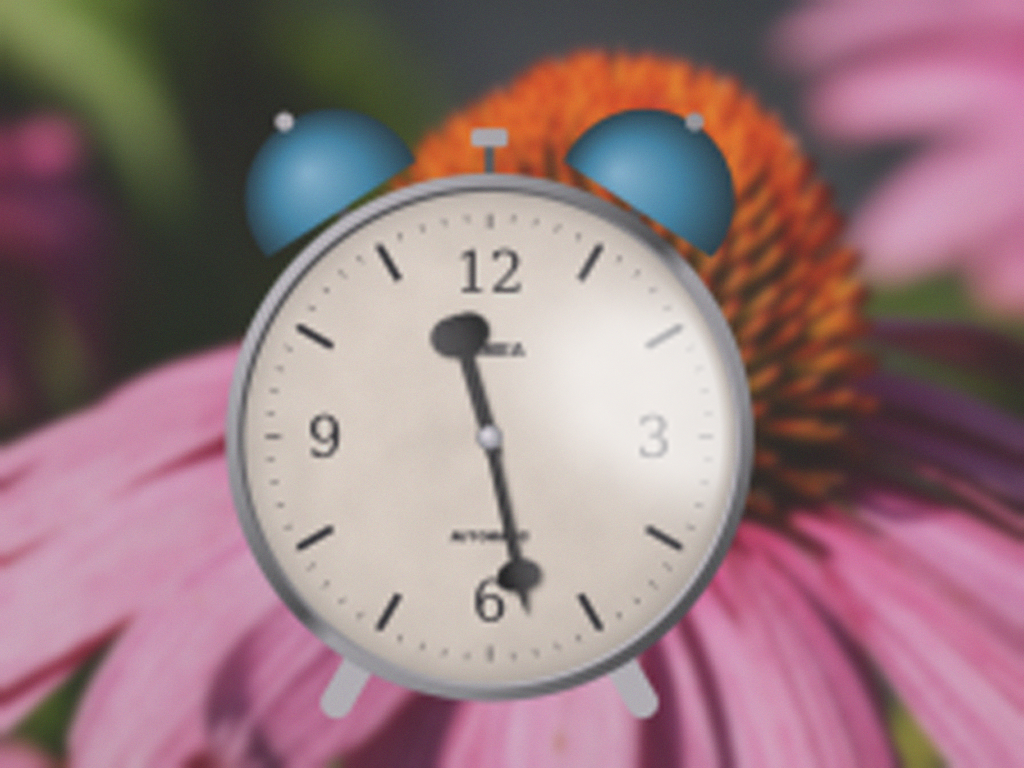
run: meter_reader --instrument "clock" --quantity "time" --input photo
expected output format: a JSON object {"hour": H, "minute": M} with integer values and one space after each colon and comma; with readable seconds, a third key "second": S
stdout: {"hour": 11, "minute": 28}
